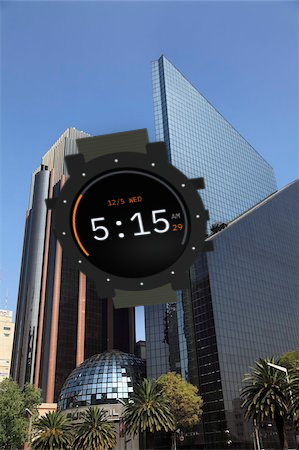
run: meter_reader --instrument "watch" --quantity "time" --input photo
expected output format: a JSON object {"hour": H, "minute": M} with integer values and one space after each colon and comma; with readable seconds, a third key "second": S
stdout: {"hour": 5, "minute": 15, "second": 29}
